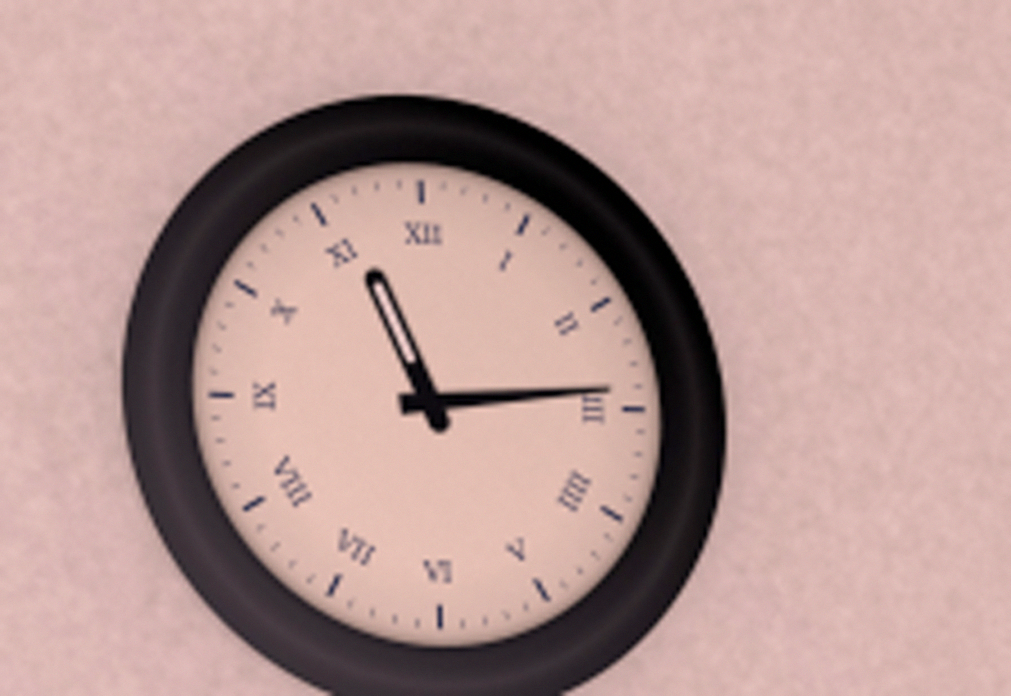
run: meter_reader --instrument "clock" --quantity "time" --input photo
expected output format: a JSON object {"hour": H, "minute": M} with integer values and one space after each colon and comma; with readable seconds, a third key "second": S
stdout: {"hour": 11, "minute": 14}
